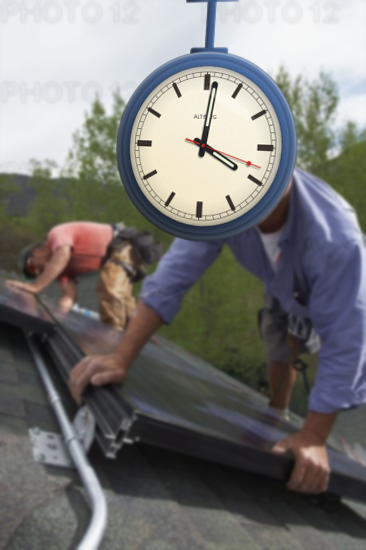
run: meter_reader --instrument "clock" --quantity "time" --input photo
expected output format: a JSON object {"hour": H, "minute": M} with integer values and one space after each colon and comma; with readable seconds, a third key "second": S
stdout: {"hour": 4, "minute": 1, "second": 18}
